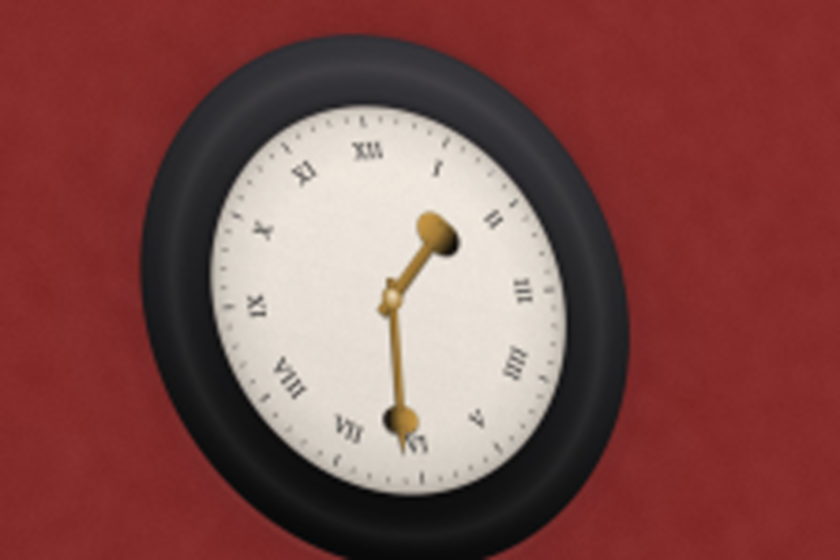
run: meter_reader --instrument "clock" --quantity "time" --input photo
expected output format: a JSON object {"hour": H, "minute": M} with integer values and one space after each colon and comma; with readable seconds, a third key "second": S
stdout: {"hour": 1, "minute": 31}
